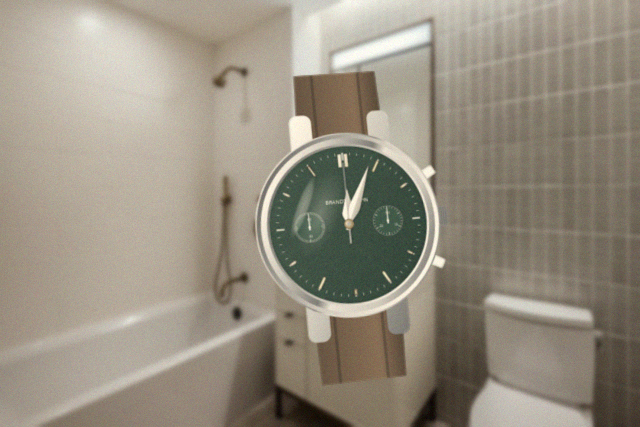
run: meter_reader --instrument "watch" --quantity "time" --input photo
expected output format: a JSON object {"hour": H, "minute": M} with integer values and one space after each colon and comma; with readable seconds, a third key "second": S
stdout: {"hour": 12, "minute": 4}
